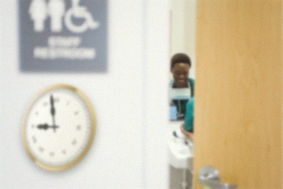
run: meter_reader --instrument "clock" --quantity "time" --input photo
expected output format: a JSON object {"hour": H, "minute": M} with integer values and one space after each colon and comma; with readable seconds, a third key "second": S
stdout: {"hour": 8, "minute": 58}
